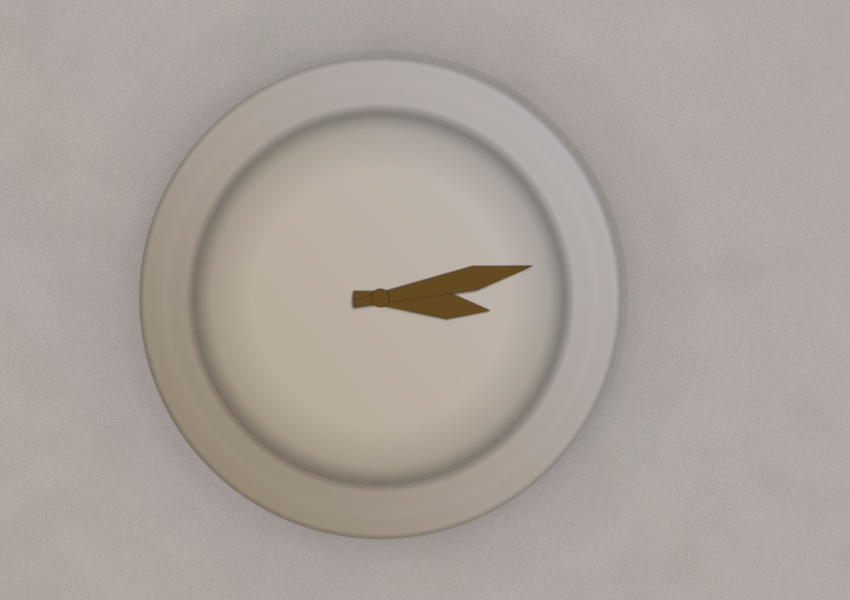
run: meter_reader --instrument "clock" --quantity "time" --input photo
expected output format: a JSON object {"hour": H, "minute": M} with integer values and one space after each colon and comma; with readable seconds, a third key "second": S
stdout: {"hour": 3, "minute": 13}
